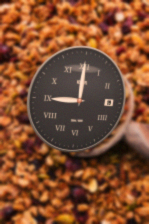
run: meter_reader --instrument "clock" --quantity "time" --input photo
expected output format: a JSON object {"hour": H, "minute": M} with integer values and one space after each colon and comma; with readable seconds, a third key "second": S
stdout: {"hour": 9, "minute": 0}
